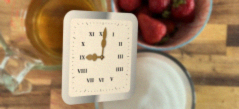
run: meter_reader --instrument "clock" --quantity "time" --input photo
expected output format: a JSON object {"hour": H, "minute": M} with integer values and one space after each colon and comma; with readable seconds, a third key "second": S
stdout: {"hour": 9, "minute": 1}
